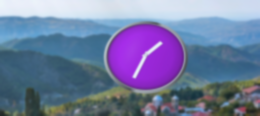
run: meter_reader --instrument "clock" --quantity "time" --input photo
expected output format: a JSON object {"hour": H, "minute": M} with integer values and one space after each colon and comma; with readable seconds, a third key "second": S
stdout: {"hour": 1, "minute": 34}
